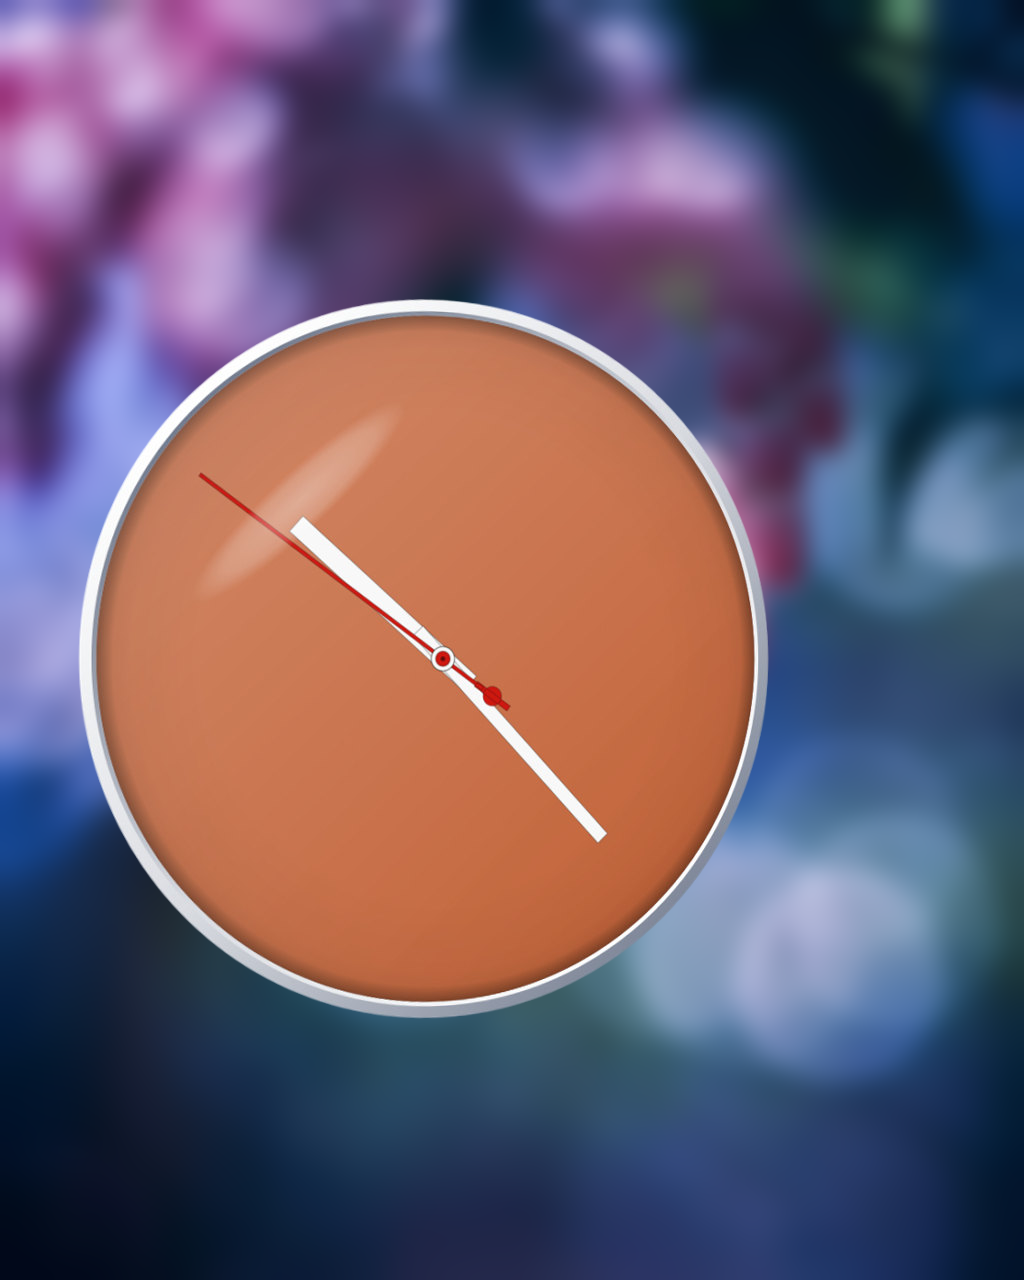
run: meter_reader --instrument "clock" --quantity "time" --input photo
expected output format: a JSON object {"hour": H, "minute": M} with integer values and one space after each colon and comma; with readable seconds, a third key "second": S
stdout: {"hour": 10, "minute": 22, "second": 51}
